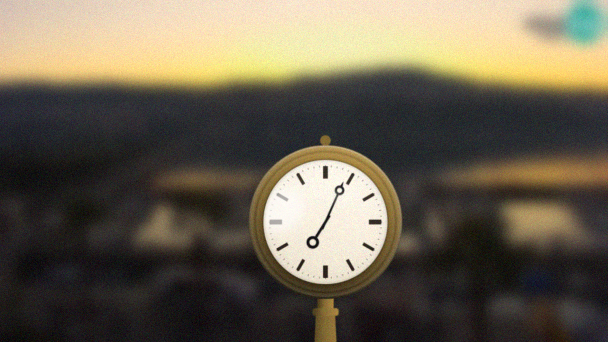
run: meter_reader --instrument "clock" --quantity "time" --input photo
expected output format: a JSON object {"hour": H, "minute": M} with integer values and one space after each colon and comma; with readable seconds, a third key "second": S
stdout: {"hour": 7, "minute": 4}
